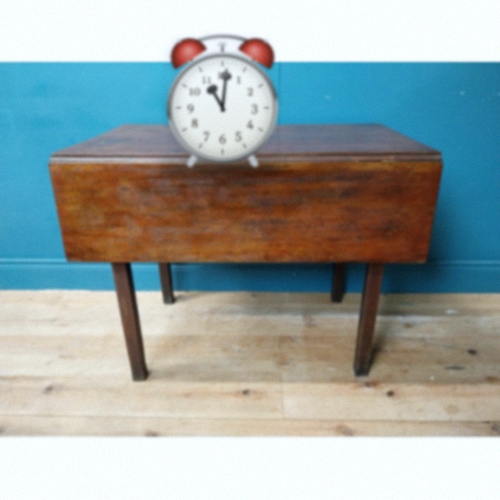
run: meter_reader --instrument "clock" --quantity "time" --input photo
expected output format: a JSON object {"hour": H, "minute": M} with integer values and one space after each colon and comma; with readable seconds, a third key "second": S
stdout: {"hour": 11, "minute": 1}
